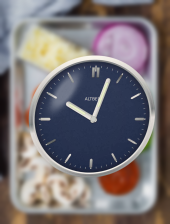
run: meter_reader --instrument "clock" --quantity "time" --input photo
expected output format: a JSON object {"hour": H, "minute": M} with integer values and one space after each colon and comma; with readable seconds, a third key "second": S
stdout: {"hour": 10, "minute": 3}
